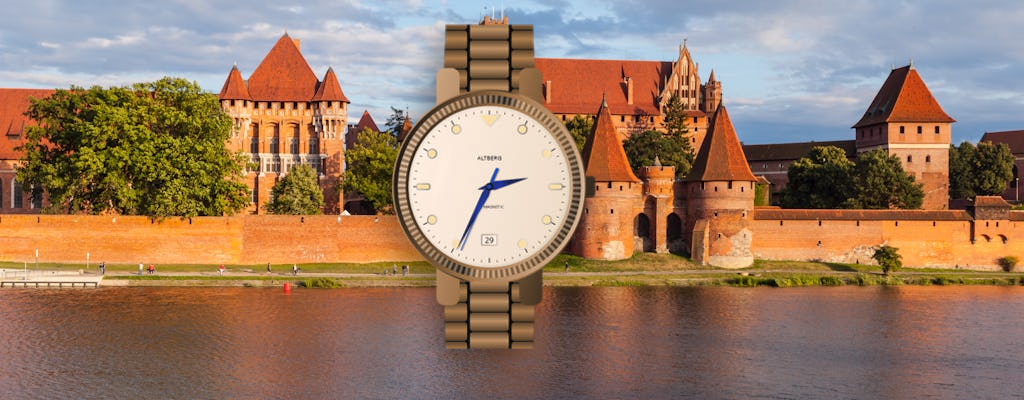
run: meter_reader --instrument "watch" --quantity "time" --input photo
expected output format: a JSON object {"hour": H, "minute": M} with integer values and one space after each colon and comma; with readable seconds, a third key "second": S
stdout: {"hour": 2, "minute": 34, "second": 34}
